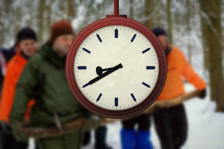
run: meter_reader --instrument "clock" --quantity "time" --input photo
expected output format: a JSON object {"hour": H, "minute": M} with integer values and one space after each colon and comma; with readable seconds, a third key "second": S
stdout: {"hour": 8, "minute": 40}
